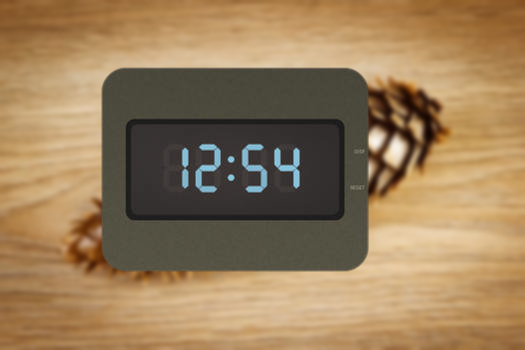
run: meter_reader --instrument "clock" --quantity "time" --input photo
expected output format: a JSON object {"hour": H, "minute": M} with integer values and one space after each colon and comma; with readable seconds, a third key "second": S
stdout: {"hour": 12, "minute": 54}
